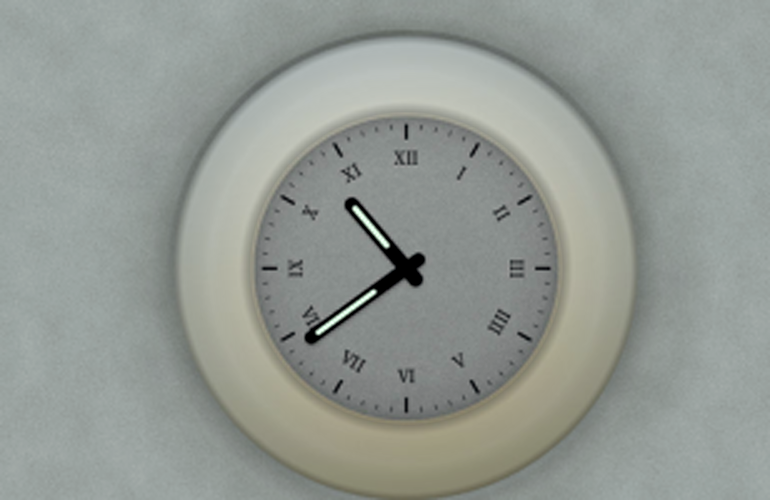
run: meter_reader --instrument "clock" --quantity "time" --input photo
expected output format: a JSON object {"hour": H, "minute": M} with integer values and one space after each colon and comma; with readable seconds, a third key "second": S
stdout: {"hour": 10, "minute": 39}
